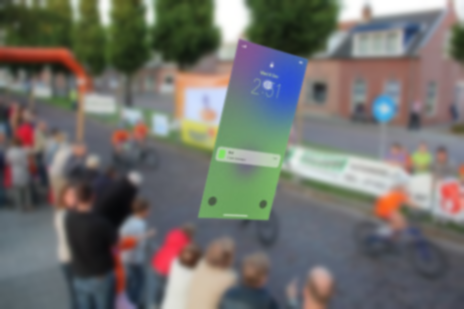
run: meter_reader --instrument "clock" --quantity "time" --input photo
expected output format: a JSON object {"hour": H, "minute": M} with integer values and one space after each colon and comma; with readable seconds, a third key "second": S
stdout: {"hour": 2, "minute": 51}
